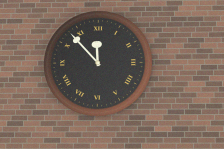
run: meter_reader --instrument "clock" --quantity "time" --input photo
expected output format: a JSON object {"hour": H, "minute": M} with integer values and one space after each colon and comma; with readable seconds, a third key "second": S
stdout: {"hour": 11, "minute": 53}
